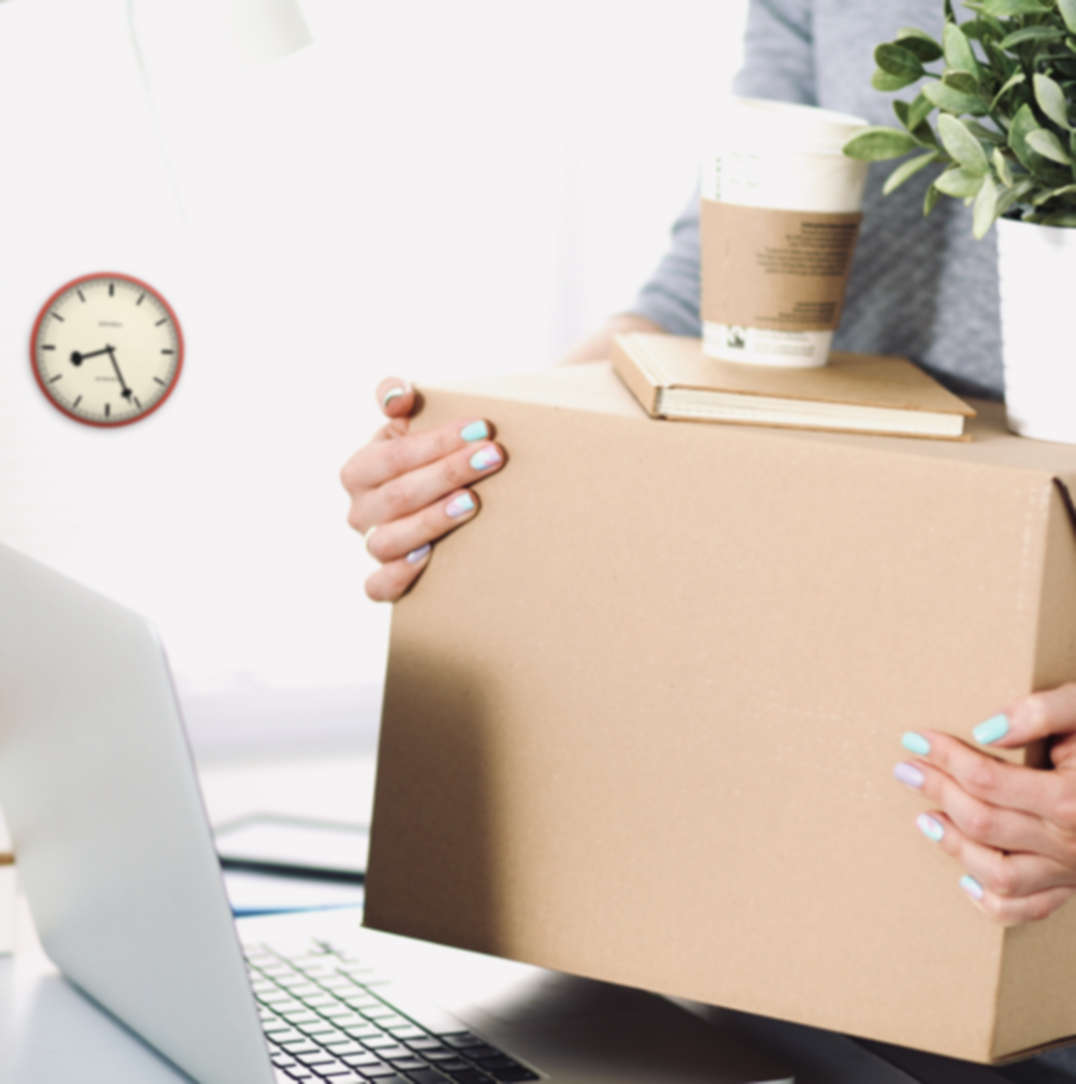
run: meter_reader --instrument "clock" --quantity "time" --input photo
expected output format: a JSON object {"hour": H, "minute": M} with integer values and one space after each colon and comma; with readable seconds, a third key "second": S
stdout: {"hour": 8, "minute": 26}
